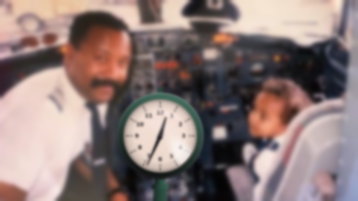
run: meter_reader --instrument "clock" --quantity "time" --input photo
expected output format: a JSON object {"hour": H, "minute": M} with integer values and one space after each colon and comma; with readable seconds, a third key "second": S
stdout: {"hour": 12, "minute": 34}
